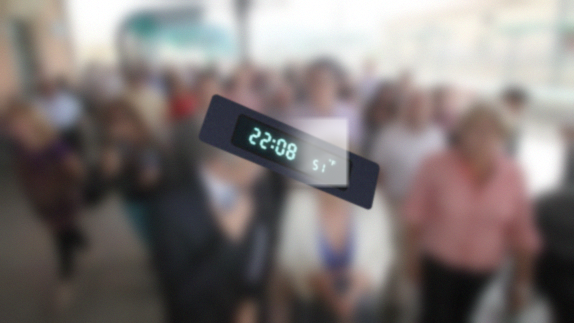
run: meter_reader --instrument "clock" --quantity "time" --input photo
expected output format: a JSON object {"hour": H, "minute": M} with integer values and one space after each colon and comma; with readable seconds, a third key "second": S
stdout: {"hour": 22, "minute": 8}
